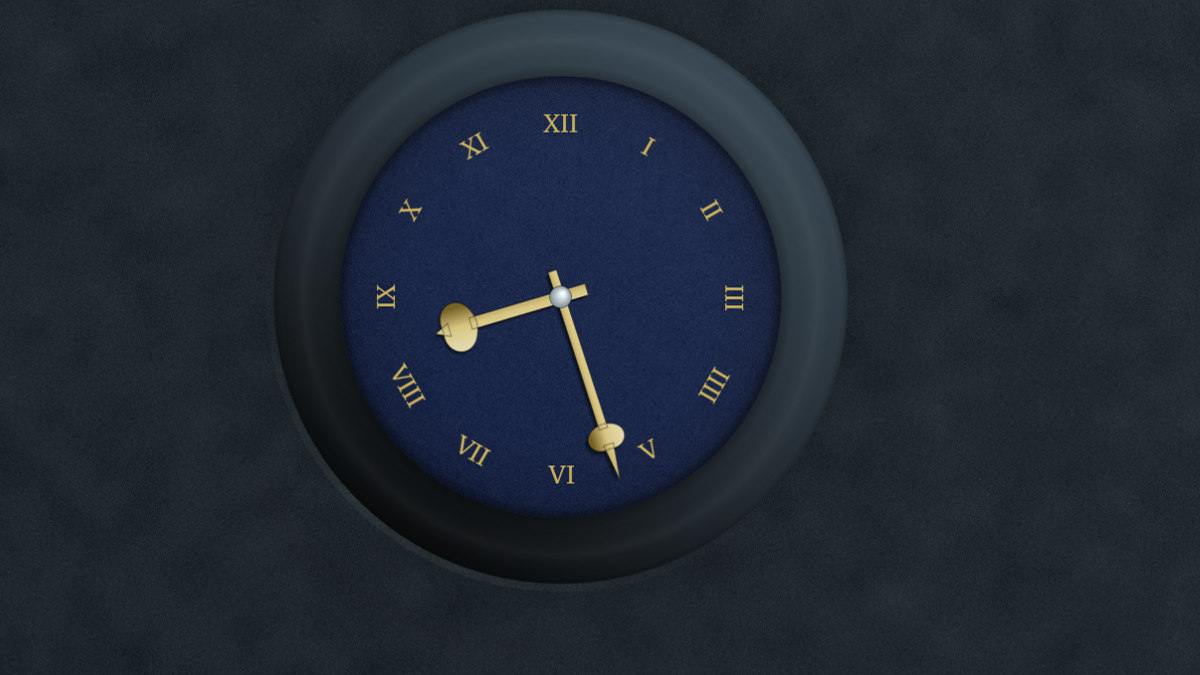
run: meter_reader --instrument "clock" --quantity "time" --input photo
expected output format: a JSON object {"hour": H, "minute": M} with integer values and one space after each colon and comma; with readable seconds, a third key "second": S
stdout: {"hour": 8, "minute": 27}
